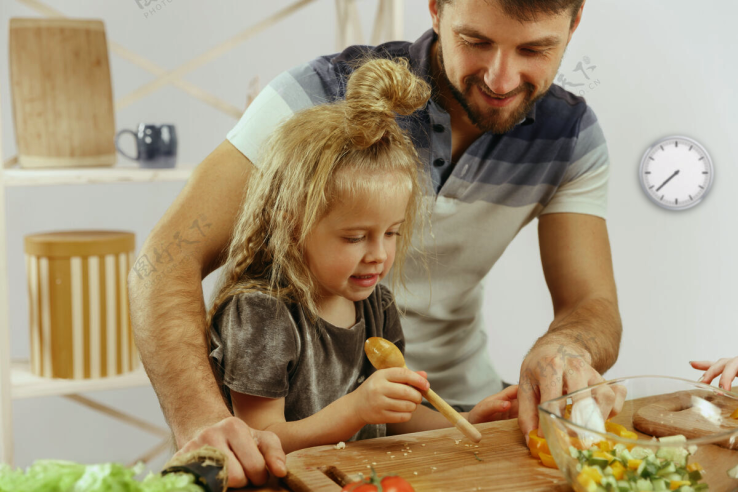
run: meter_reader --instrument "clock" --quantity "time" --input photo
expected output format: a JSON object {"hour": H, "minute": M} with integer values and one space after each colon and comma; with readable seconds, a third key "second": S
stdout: {"hour": 7, "minute": 38}
